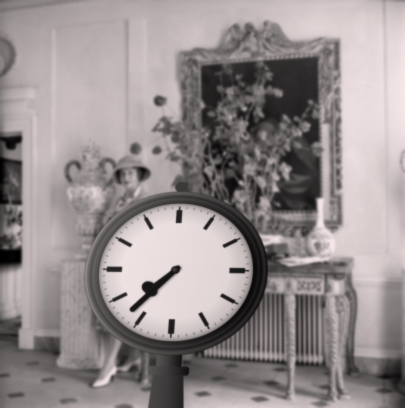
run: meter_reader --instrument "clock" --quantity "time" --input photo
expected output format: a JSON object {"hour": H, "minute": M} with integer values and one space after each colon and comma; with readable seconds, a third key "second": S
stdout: {"hour": 7, "minute": 37}
